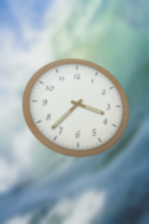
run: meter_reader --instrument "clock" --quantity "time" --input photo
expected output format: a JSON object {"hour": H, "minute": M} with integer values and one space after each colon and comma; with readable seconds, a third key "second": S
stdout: {"hour": 3, "minute": 37}
